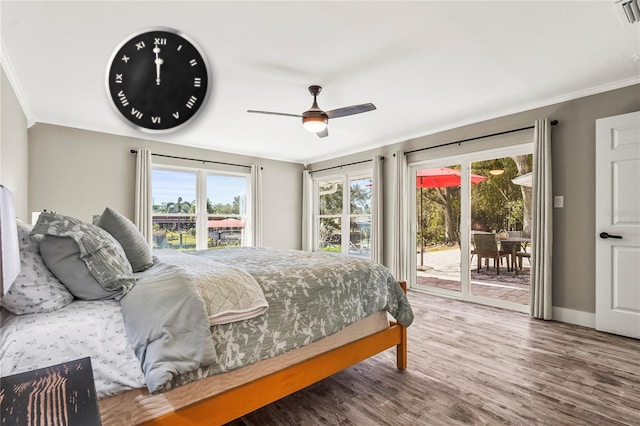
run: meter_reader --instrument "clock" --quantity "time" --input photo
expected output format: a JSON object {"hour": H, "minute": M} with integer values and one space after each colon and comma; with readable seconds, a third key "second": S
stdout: {"hour": 11, "minute": 59}
